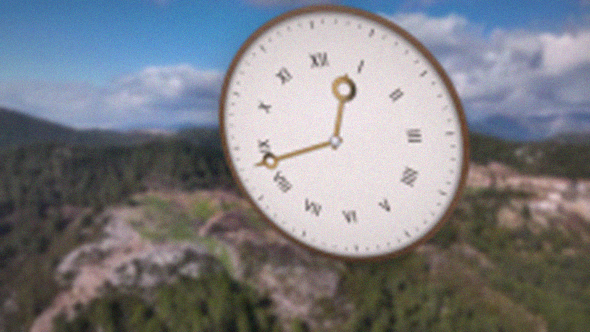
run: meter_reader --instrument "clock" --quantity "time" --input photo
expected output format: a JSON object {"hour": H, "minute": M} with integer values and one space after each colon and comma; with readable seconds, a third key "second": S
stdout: {"hour": 12, "minute": 43}
